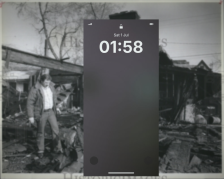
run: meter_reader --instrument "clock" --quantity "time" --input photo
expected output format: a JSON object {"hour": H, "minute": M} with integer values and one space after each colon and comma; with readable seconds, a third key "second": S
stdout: {"hour": 1, "minute": 58}
